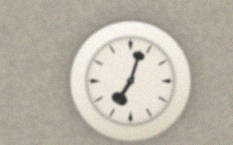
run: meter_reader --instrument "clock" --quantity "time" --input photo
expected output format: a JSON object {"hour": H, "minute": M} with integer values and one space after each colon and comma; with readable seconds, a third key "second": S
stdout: {"hour": 7, "minute": 3}
